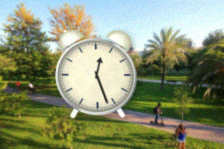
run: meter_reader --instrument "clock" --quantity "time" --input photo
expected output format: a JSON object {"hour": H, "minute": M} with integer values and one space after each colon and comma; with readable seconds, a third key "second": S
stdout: {"hour": 12, "minute": 27}
